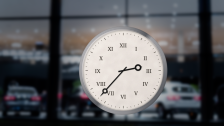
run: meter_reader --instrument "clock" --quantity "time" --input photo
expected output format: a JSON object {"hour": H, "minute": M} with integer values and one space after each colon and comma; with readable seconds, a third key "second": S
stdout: {"hour": 2, "minute": 37}
